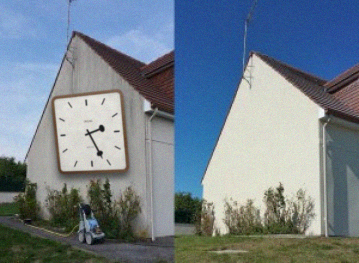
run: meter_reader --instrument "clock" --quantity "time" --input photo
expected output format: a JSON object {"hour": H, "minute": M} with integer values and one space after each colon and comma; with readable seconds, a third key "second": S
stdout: {"hour": 2, "minute": 26}
